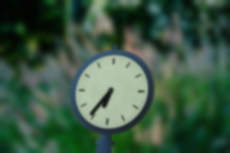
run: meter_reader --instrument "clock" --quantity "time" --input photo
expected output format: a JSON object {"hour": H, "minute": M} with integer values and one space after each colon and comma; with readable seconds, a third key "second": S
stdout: {"hour": 6, "minute": 36}
